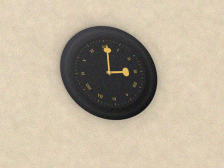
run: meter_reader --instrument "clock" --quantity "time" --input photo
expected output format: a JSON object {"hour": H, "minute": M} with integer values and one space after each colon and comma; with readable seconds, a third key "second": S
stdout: {"hour": 3, "minute": 1}
